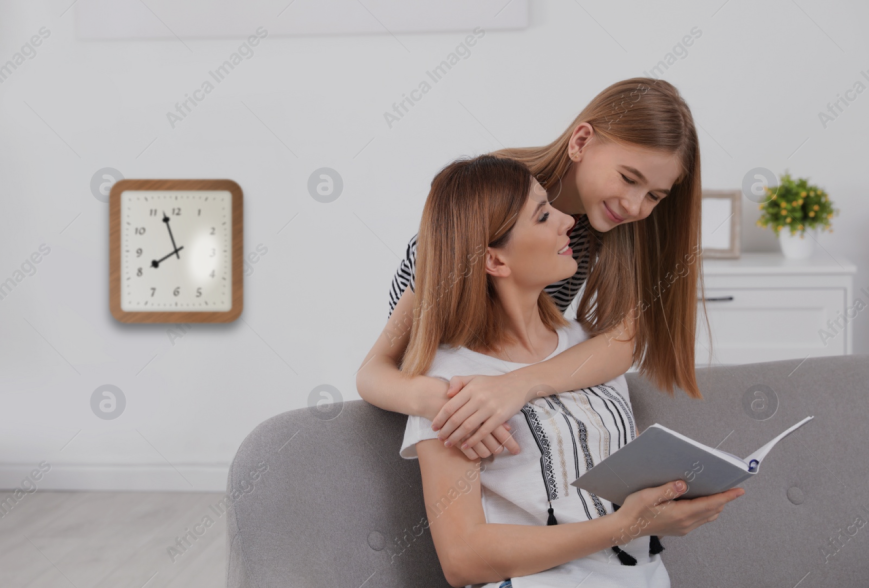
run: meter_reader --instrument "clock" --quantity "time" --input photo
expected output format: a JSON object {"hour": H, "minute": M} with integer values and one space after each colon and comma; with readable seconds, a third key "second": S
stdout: {"hour": 7, "minute": 57}
